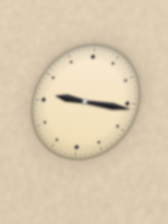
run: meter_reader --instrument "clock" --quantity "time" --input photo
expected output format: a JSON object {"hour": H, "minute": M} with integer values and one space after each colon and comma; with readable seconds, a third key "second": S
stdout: {"hour": 9, "minute": 16}
